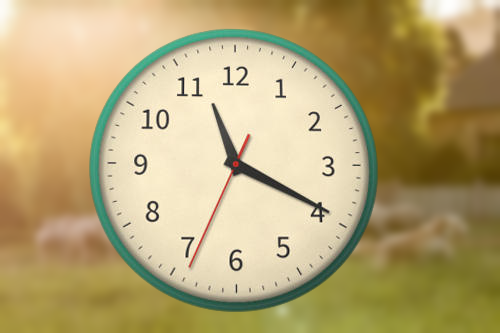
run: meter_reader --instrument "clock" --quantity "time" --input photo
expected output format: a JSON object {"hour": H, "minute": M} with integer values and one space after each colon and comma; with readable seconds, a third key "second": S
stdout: {"hour": 11, "minute": 19, "second": 34}
